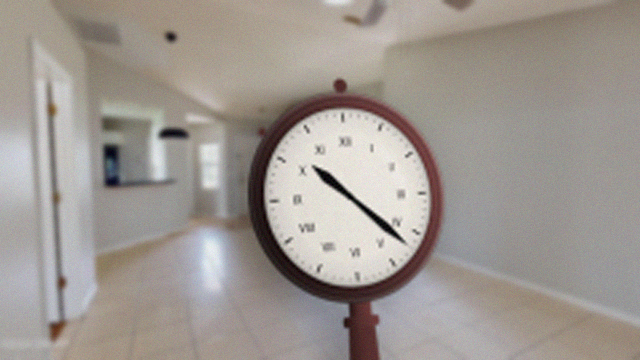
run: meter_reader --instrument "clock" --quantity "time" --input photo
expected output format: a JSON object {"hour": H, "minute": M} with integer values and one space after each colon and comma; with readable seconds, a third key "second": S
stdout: {"hour": 10, "minute": 22}
